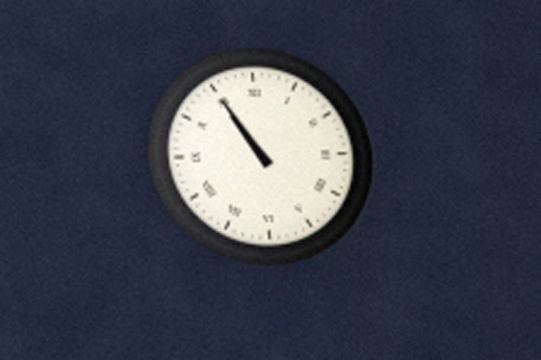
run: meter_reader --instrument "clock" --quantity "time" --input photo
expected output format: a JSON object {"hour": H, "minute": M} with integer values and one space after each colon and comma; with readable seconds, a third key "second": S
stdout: {"hour": 10, "minute": 55}
